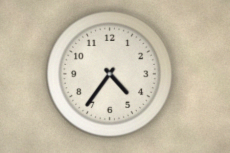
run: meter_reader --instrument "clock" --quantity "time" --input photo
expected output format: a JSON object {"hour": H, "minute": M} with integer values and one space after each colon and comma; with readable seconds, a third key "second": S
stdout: {"hour": 4, "minute": 36}
